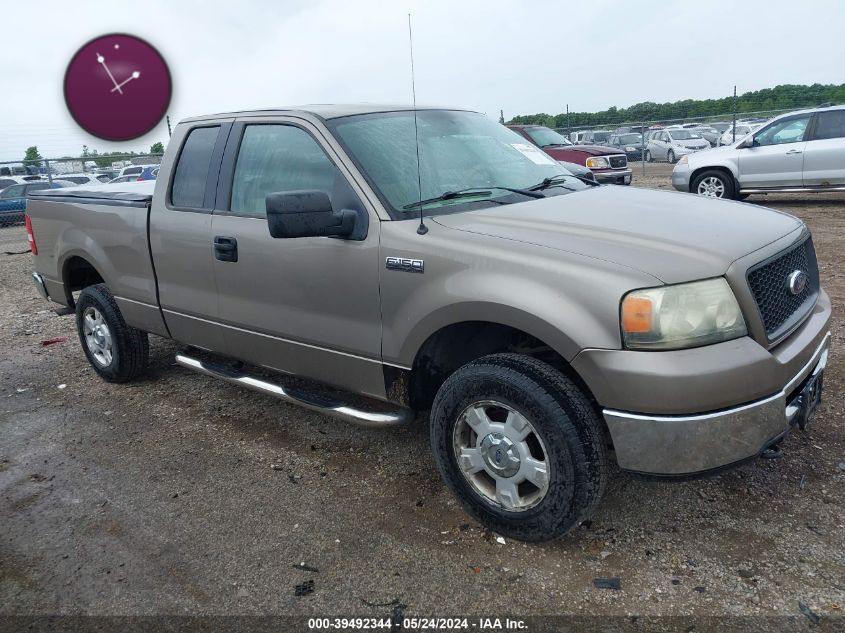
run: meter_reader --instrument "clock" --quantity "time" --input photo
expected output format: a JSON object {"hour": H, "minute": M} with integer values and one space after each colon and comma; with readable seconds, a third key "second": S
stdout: {"hour": 1, "minute": 55}
